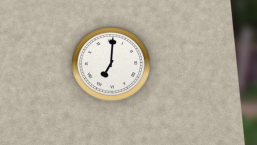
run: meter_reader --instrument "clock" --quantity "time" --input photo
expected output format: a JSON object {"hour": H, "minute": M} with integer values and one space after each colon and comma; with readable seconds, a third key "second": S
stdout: {"hour": 7, "minute": 1}
